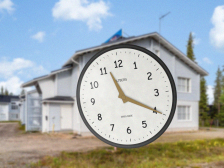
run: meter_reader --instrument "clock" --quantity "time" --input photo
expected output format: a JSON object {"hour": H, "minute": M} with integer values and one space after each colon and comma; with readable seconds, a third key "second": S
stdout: {"hour": 11, "minute": 20}
